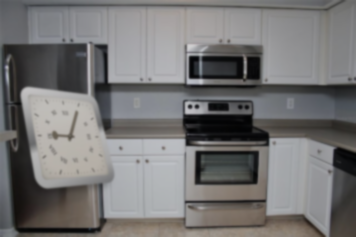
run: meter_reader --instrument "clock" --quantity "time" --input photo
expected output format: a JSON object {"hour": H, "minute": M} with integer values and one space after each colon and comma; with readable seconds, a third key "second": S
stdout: {"hour": 9, "minute": 5}
